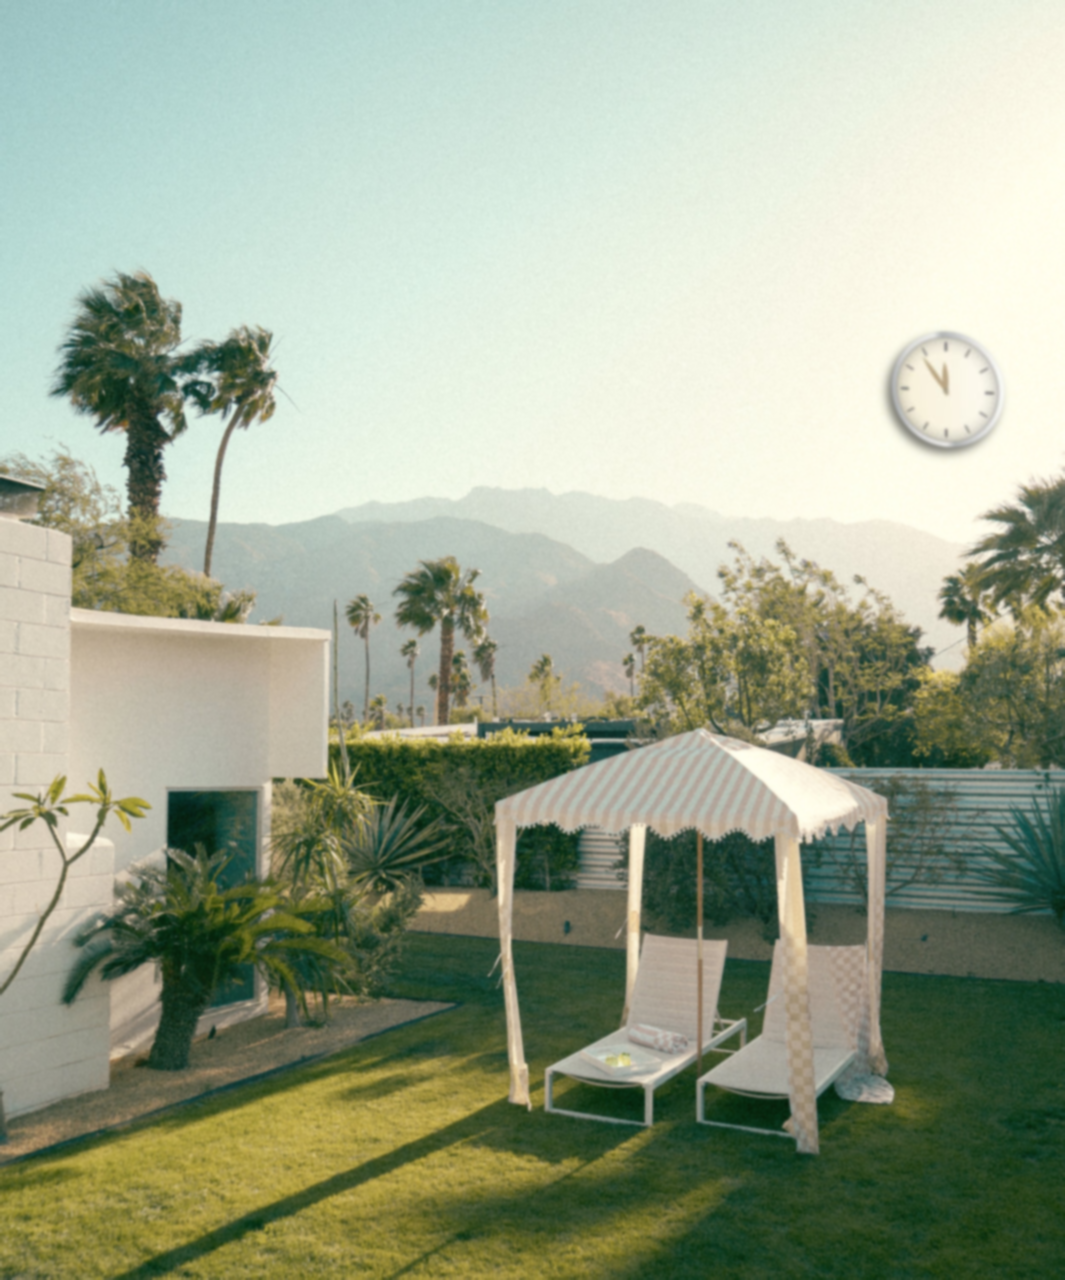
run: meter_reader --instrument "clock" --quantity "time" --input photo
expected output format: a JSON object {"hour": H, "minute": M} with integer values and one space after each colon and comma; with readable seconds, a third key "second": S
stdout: {"hour": 11, "minute": 54}
